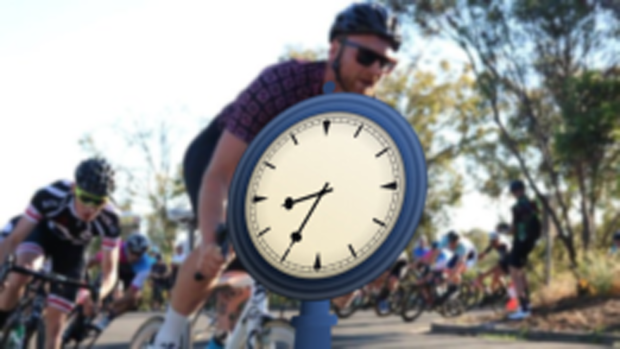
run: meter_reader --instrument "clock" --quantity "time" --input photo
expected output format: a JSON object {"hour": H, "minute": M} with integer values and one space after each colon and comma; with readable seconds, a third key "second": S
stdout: {"hour": 8, "minute": 35}
